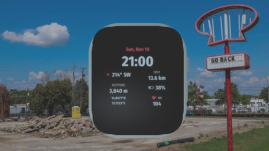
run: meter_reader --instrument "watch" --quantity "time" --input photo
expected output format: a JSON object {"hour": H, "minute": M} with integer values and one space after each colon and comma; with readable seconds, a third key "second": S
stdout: {"hour": 21, "minute": 0}
